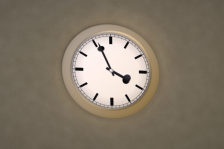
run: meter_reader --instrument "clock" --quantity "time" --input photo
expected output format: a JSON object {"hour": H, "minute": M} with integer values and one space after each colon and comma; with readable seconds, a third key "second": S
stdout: {"hour": 3, "minute": 56}
